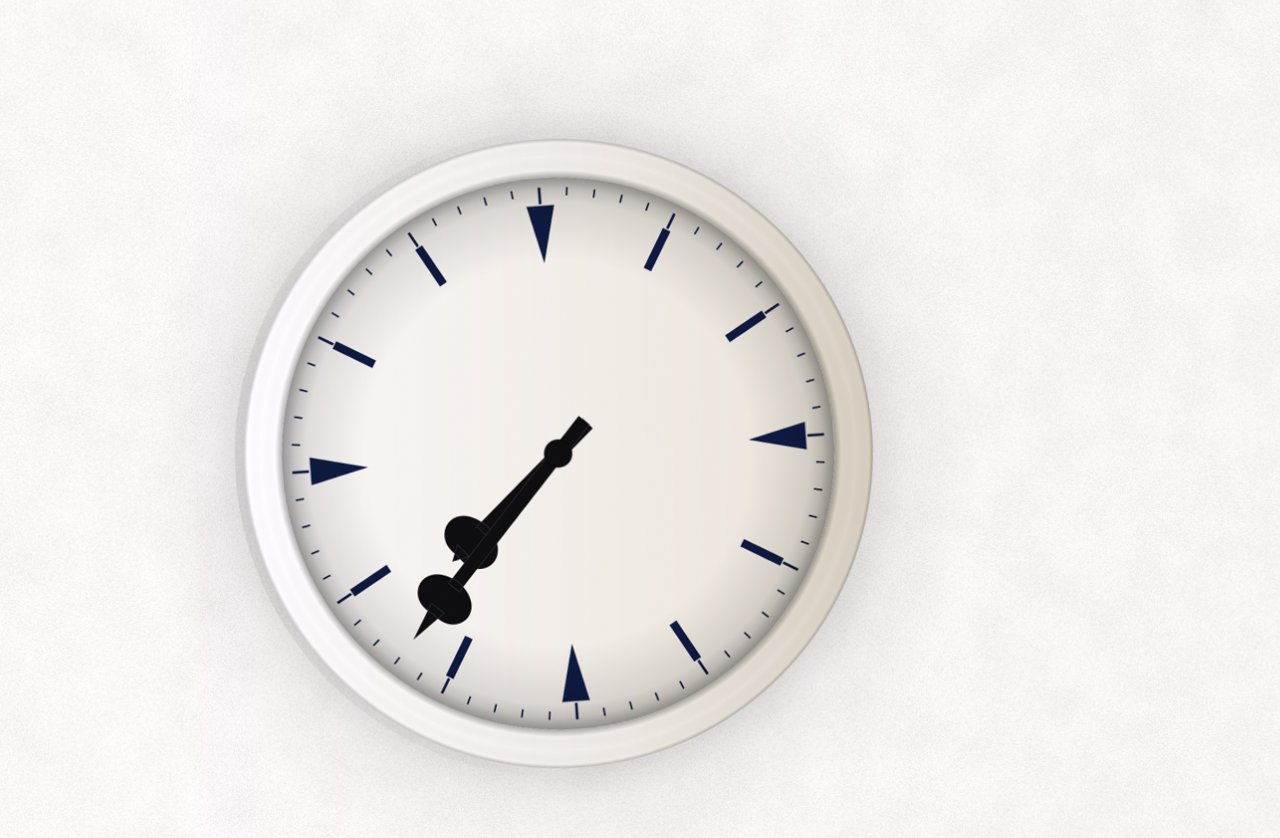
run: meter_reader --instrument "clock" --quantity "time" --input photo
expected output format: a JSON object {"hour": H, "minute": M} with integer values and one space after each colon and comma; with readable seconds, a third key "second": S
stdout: {"hour": 7, "minute": 37}
